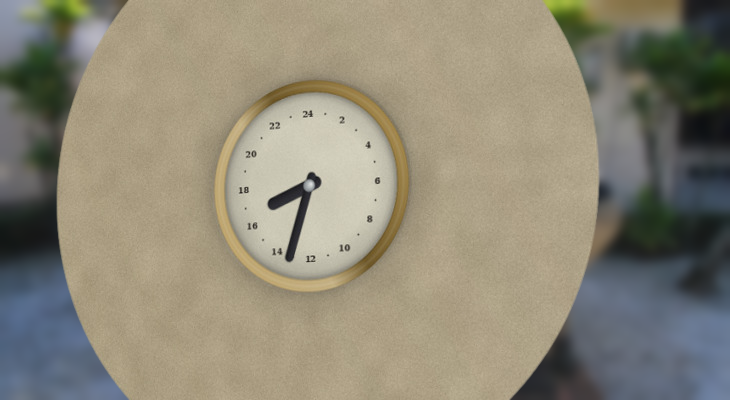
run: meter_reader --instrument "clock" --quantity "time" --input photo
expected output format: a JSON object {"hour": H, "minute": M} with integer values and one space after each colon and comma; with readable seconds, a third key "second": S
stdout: {"hour": 16, "minute": 33}
